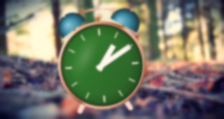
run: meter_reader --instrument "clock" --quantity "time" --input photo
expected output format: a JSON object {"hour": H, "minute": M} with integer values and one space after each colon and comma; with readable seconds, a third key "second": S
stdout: {"hour": 1, "minute": 10}
